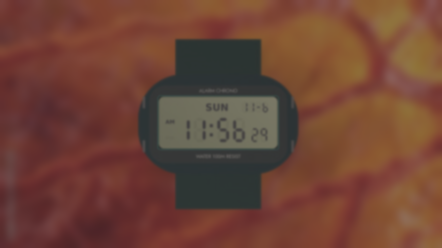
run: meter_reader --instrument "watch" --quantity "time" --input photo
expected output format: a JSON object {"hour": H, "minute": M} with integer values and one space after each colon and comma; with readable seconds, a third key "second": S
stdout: {"hour": 11, "minute": 56, "second": 29}
